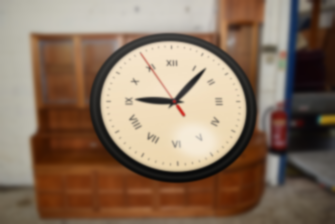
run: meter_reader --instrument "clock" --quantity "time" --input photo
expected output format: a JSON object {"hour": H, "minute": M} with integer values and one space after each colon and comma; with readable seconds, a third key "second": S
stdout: {"hour": 9, "minute": 6, "second": 55}
